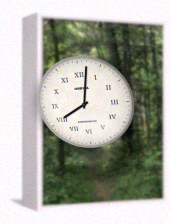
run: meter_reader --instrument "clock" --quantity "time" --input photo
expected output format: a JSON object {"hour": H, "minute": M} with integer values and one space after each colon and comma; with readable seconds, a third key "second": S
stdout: {"hour": 8, "minute": 2}
